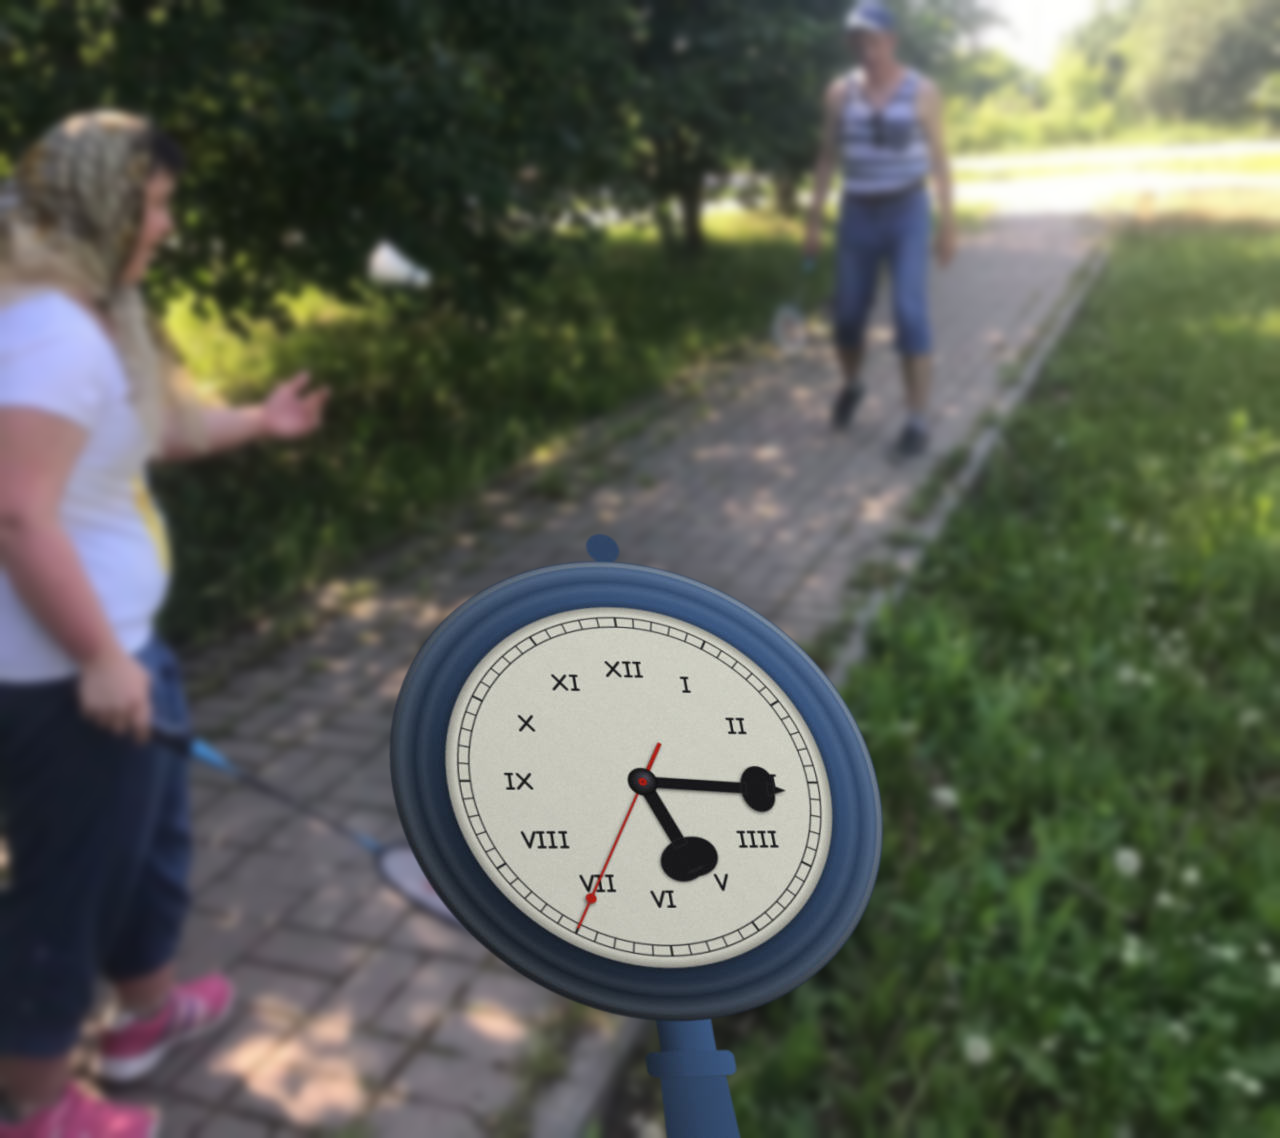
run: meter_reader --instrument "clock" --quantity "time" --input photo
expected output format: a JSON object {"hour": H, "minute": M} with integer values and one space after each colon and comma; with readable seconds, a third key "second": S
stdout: {"hour": 5, "minute": 15, "second": 35}
